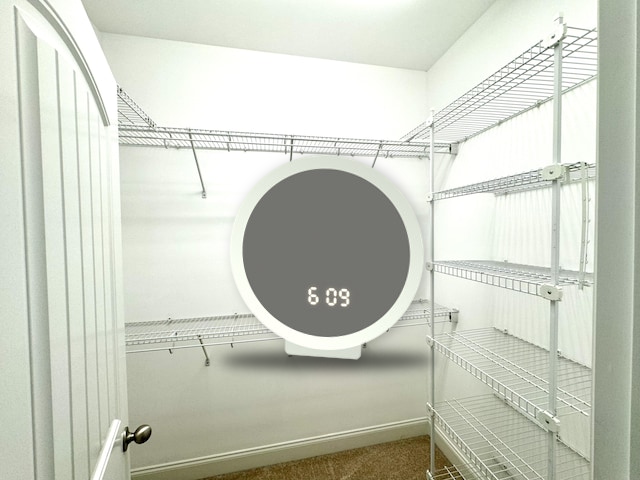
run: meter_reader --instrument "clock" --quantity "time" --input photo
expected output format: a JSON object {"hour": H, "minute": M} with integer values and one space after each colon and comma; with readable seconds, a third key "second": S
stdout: {"hour": 6, "minute": 9}
